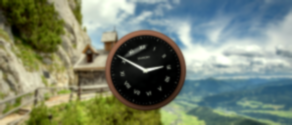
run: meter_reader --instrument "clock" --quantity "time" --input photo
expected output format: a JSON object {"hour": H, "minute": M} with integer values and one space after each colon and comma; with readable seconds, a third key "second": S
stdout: {"hour": 2, "minute": 51}
